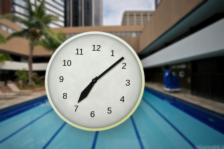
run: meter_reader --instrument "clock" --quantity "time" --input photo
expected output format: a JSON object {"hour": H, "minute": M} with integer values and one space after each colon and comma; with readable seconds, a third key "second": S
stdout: {"hour": 7, "minute": 8}
